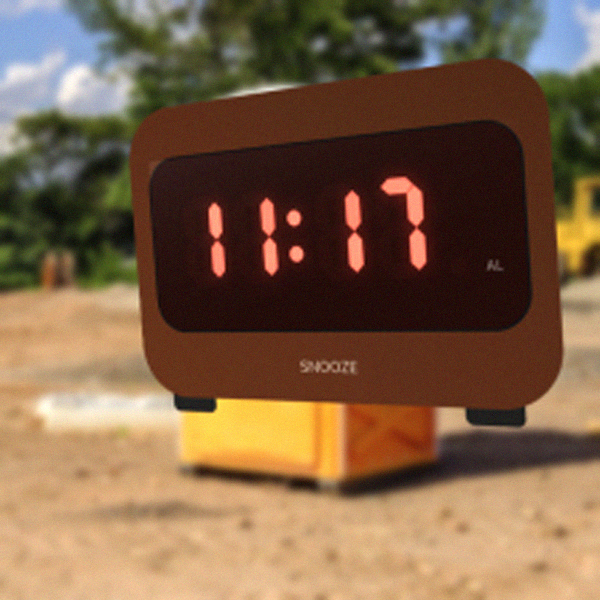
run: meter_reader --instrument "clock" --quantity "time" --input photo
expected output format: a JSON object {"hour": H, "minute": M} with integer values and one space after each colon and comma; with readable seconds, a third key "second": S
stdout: {"hour": 11, "minute": 17}
